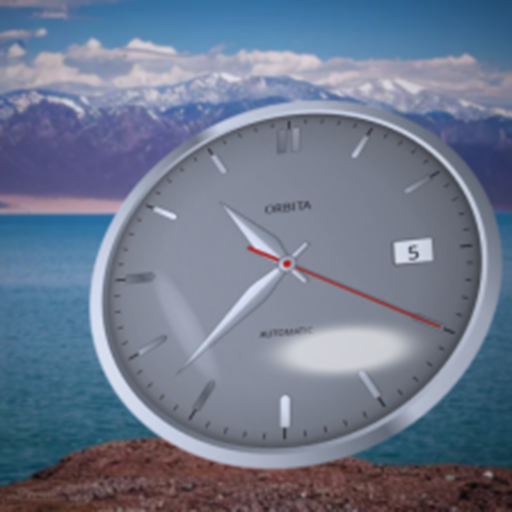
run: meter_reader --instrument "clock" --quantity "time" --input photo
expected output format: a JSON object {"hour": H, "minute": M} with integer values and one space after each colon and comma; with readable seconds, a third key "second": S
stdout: {"hour": 10, "minute": 37, "second": 20}
